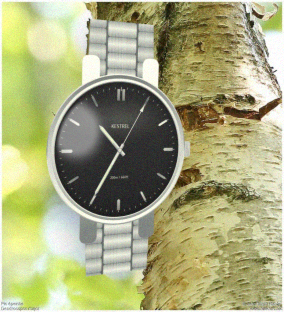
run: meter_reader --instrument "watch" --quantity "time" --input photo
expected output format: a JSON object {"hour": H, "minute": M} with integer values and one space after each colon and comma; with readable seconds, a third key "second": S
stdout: {"hour": 10, "minute": 35, "second": 5}
